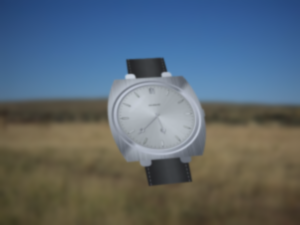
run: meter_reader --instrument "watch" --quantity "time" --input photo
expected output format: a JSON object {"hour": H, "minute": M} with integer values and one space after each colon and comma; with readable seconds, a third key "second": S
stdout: {"hour": 5, "minute": 38}
